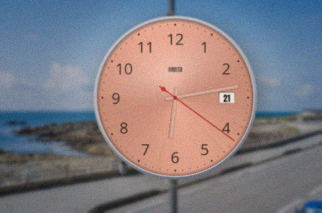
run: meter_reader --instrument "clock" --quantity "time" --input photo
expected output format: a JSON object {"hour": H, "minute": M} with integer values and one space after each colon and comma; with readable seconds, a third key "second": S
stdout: {"hour": 6, "minute": 13, "second": 21}
